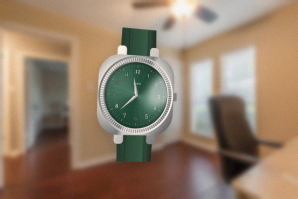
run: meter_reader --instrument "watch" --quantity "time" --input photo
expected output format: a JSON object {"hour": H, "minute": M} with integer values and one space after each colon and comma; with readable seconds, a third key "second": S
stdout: {"hour": 11, "minute": 38}
